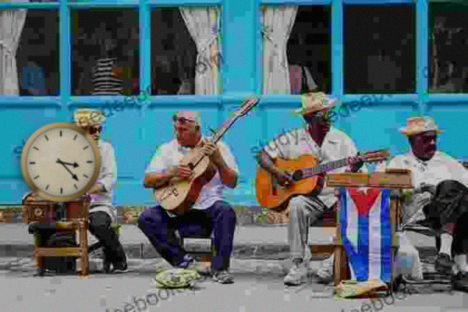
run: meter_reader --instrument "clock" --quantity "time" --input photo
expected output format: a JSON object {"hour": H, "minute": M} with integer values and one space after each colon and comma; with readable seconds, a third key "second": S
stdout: {"hour": 3, "minute": 23}
